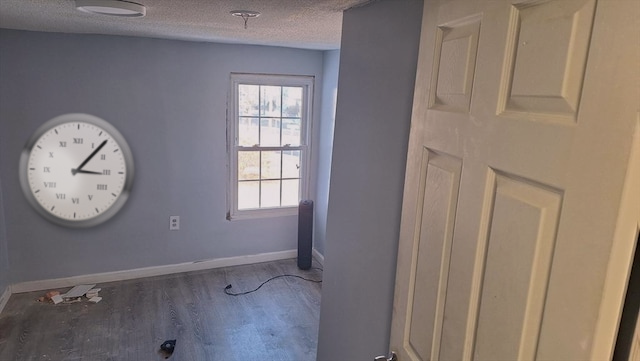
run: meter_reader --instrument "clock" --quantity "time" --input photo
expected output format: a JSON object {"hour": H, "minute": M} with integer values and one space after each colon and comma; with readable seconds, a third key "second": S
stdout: {"hour": 3, "minute": 7}
